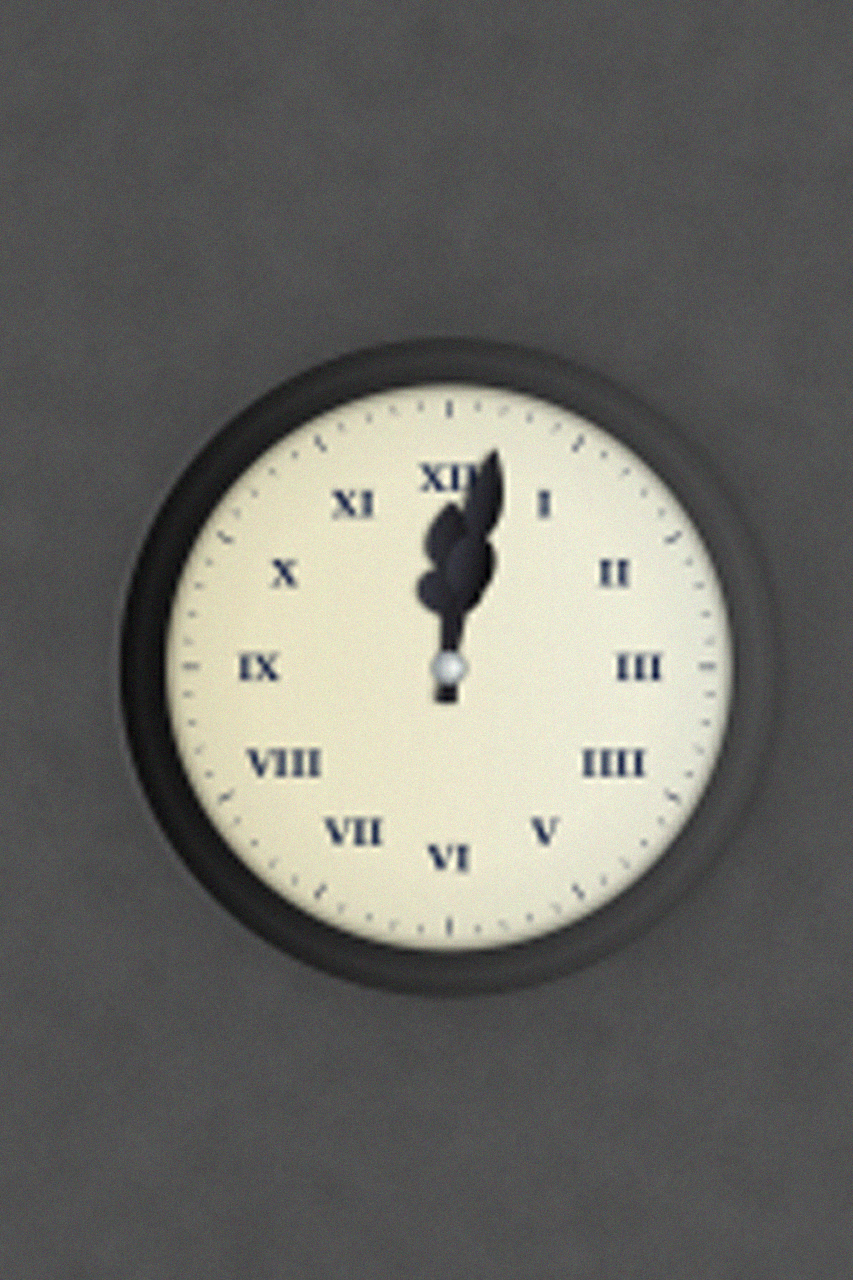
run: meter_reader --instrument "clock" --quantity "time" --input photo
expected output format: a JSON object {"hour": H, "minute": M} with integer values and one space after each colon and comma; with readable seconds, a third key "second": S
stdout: {"hour": 12, "minute": 2}
